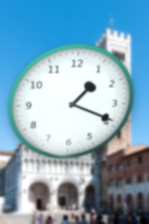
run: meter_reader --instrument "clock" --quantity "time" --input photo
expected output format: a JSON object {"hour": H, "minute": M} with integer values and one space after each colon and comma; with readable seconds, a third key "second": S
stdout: {"hour": 1, "minute": 19}
